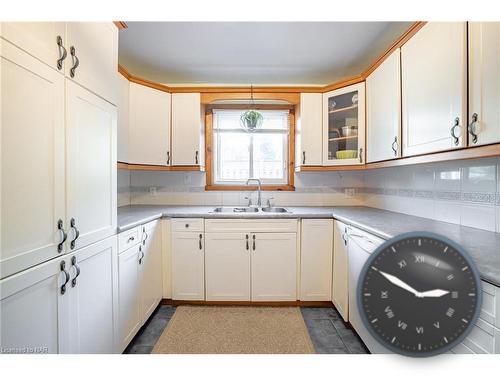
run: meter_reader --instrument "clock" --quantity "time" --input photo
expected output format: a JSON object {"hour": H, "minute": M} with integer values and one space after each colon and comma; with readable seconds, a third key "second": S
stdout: {"hour": 2, "minute": 50}
